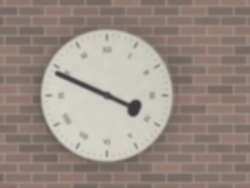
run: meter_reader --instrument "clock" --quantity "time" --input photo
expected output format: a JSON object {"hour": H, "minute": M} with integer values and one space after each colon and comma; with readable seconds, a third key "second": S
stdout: {"hour": 3, "minute": 49}
